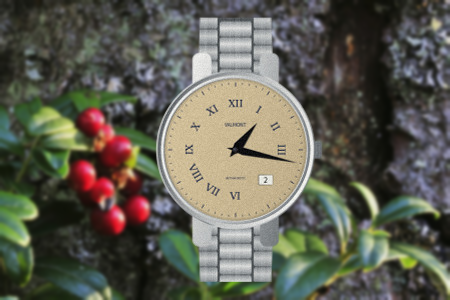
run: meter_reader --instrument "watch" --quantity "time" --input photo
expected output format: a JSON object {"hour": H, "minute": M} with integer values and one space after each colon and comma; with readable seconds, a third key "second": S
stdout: {"hour": 1, "minute": 17}
